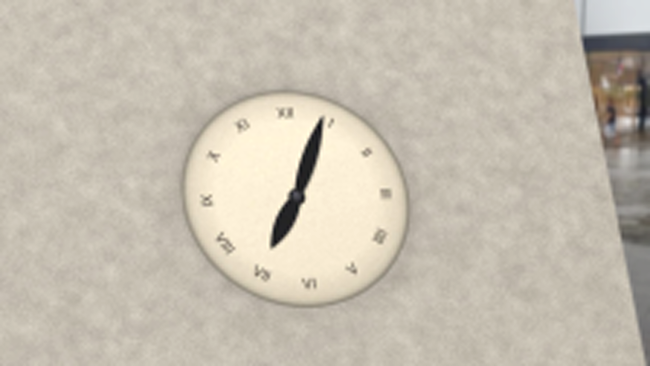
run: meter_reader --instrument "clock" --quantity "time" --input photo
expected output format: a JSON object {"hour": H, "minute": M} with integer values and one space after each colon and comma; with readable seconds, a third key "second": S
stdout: {"hour": 7, "minute": 4}
